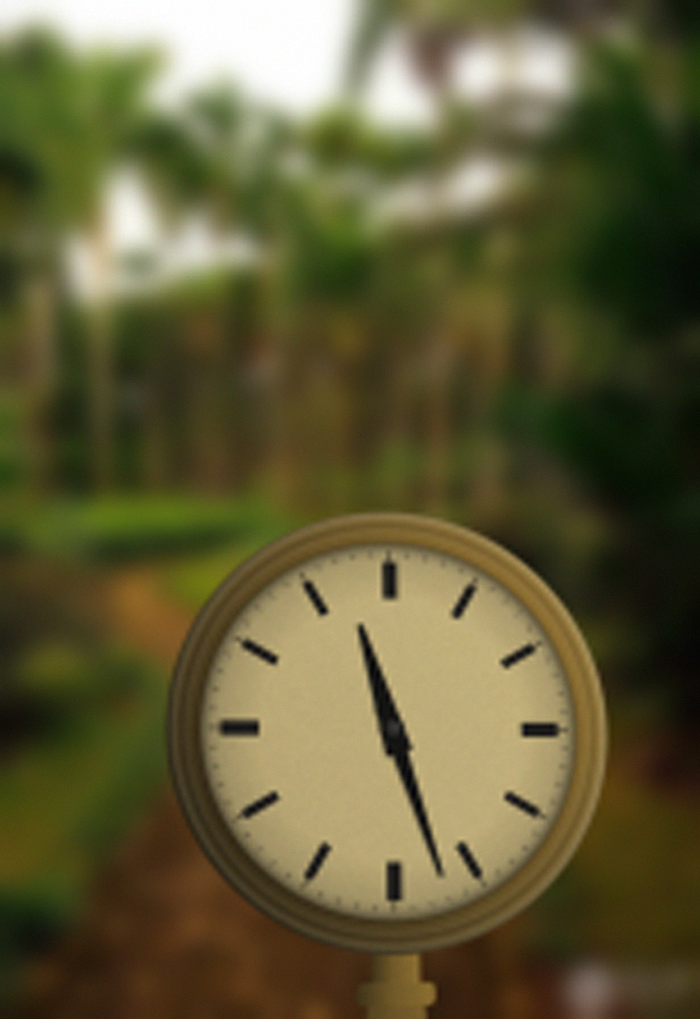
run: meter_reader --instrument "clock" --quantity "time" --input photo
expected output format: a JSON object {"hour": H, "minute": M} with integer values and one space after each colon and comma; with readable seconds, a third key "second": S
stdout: {"hour": 11, "minute": 27}
